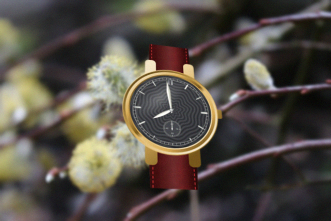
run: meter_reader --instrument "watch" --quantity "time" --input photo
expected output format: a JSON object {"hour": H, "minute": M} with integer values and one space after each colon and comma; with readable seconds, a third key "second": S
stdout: {"hour": 7, "minute": 59}
